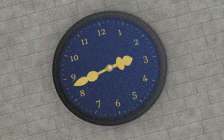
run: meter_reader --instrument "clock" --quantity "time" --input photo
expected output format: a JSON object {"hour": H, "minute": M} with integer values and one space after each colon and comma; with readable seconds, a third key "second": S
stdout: {"hour": 2, "minute": 43}
